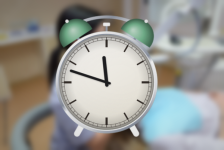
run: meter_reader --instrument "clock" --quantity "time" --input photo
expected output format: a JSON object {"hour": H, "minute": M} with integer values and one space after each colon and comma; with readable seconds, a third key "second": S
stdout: {"hour": 11, "minute": 48}
